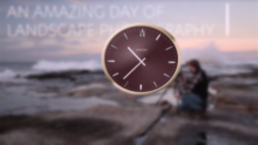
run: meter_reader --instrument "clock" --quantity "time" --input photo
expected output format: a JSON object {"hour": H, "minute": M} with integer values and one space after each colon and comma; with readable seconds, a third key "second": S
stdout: {"hour": 10, "minute": 37}
